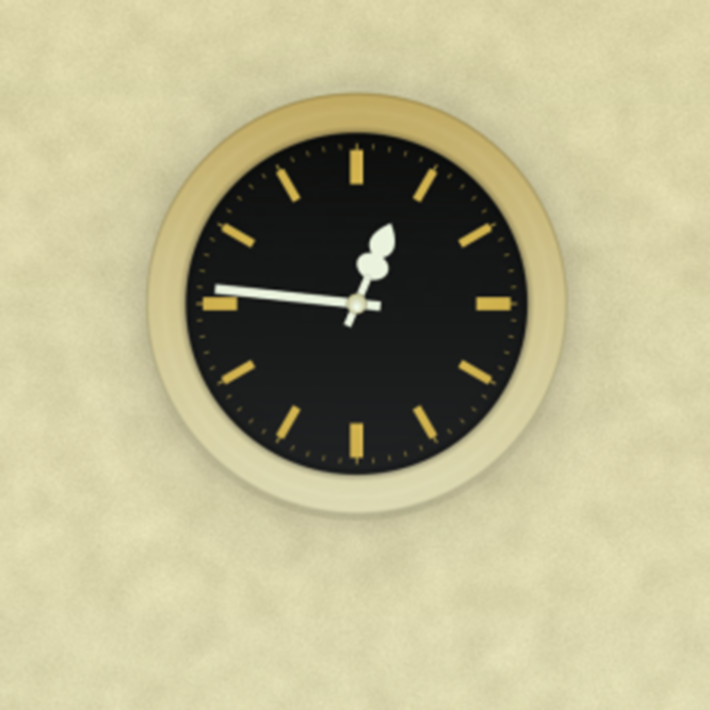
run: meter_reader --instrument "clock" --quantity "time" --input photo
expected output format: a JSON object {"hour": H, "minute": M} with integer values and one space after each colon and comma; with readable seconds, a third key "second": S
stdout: {"hour": 12, "minute": 46}
